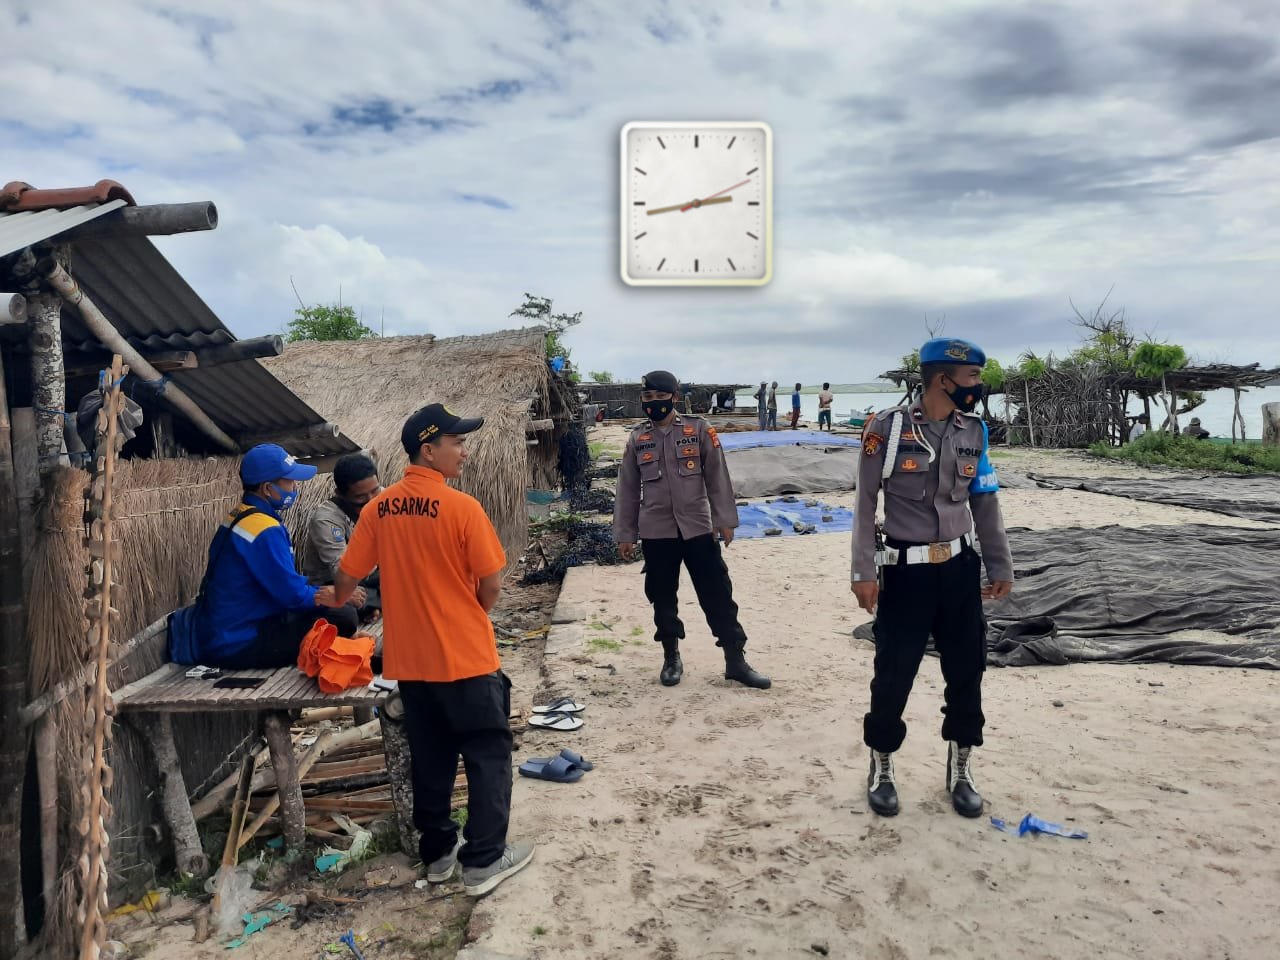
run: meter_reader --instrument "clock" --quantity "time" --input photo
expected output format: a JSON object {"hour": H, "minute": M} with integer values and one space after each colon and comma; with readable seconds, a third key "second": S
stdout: {"hour": 2, "minute": 43, "second": 11}
